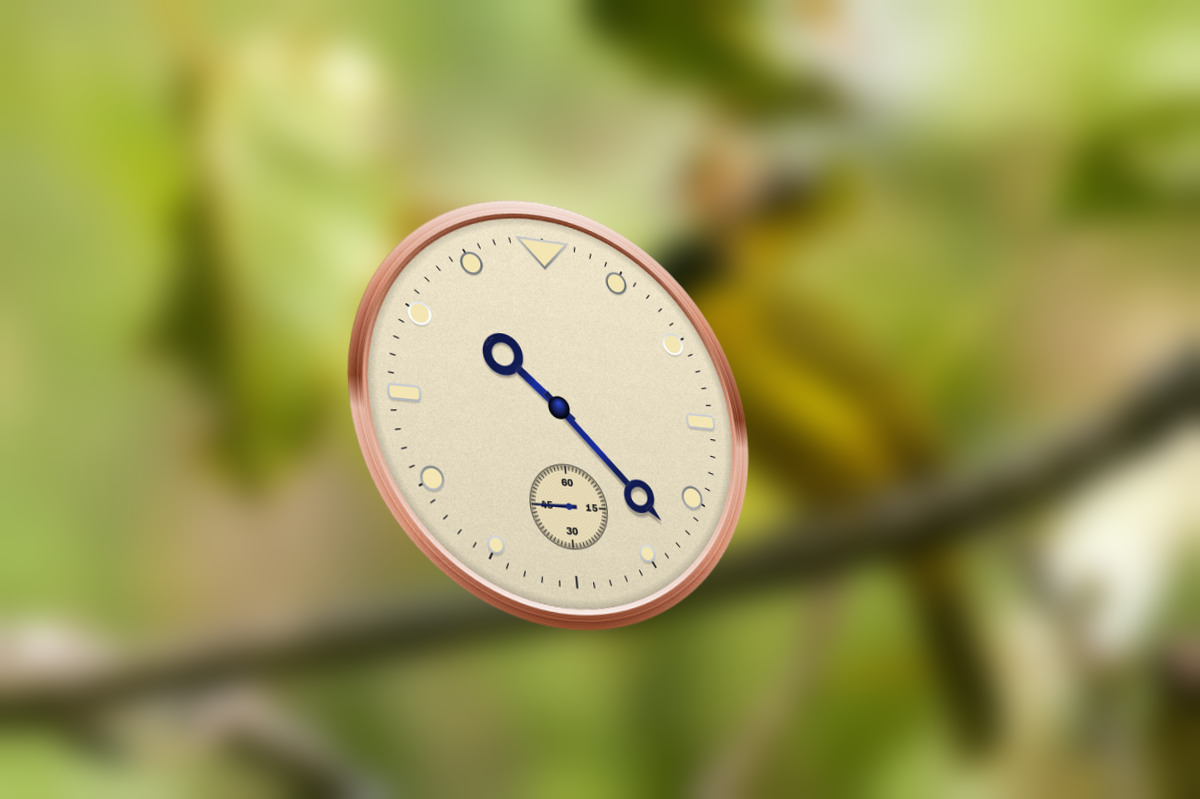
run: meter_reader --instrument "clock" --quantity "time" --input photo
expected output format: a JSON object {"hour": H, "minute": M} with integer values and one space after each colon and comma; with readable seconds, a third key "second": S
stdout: {"hour": 10, "minute": 22, "second": 45}
